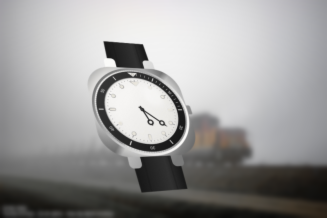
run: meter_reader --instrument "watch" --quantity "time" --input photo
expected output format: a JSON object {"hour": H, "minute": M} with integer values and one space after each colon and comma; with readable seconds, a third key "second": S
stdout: {"hour": 5, "minute": 22}
